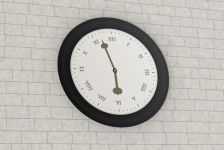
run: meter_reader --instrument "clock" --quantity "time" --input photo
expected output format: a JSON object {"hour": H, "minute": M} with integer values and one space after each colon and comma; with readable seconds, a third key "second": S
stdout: {"hour": 5, "minute": 57}
